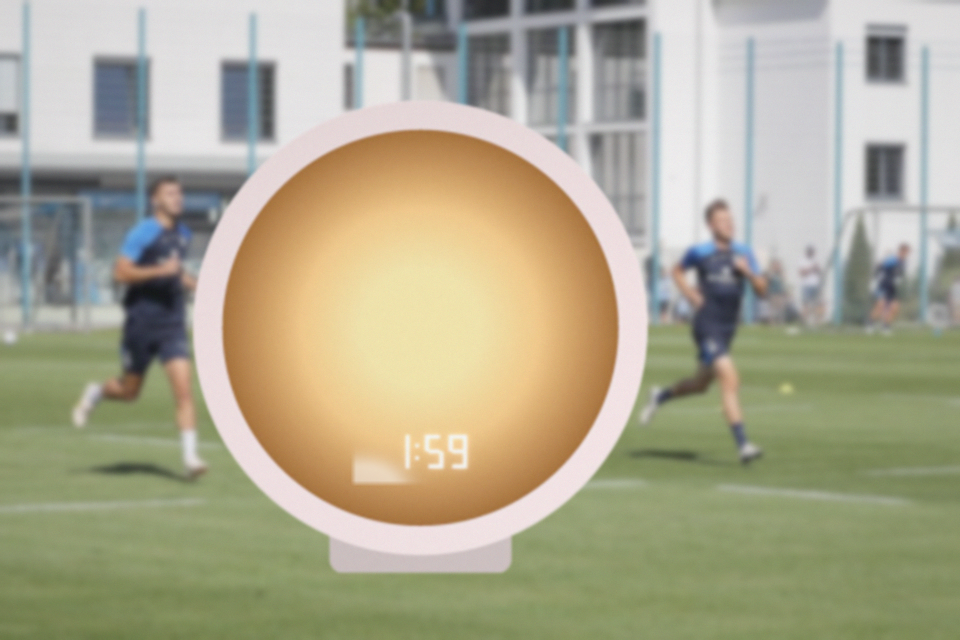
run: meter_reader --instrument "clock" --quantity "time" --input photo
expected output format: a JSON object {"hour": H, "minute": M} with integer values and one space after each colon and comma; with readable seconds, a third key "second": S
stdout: {"hour": 1, "minute": 59}
